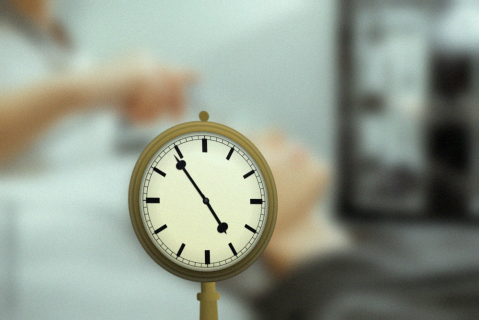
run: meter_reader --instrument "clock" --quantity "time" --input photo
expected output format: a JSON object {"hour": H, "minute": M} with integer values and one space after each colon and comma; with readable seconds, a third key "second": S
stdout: {"hour": 4, "minute": 54}
